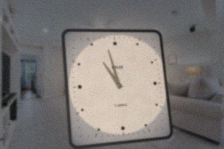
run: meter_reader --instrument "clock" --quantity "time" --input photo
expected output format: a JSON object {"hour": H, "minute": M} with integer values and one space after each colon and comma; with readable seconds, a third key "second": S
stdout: {"hour": 10, "minute": 58}
